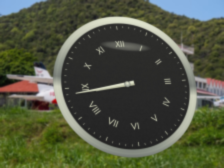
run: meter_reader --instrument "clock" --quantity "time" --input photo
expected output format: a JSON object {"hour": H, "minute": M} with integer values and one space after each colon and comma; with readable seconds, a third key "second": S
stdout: {"hour": 8, "minute": 44}
